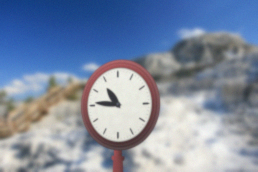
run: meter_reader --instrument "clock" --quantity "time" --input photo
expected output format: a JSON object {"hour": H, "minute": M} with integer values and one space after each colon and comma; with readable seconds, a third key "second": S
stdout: {"hour": 10, "minute": 46}
